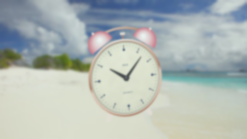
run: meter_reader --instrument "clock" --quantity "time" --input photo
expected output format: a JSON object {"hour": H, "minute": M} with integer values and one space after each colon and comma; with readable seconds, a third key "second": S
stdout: {"hour": 10, "minute": 7}
